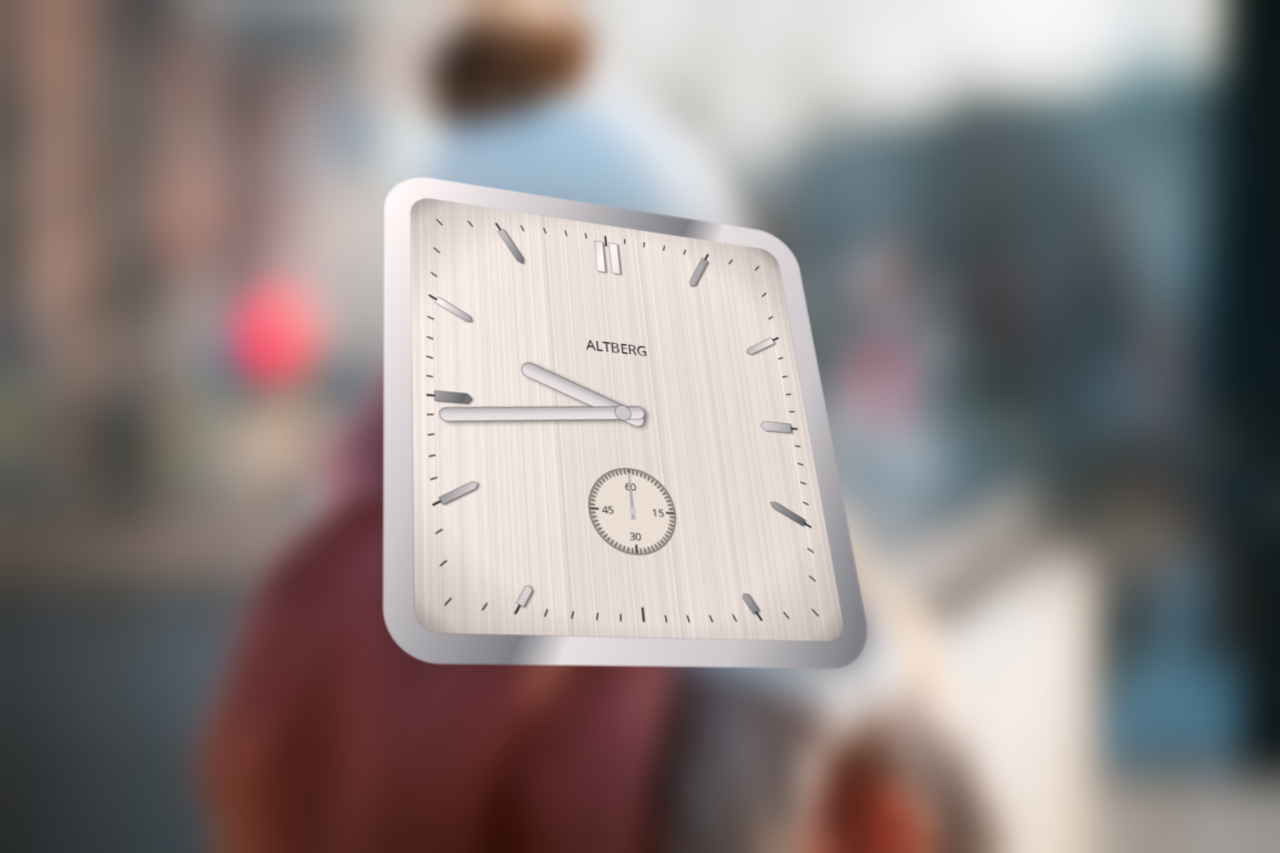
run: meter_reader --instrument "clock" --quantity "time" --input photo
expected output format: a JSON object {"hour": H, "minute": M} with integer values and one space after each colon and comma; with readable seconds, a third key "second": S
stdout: {"hour": 9, "minute": 44, "second": 0}
